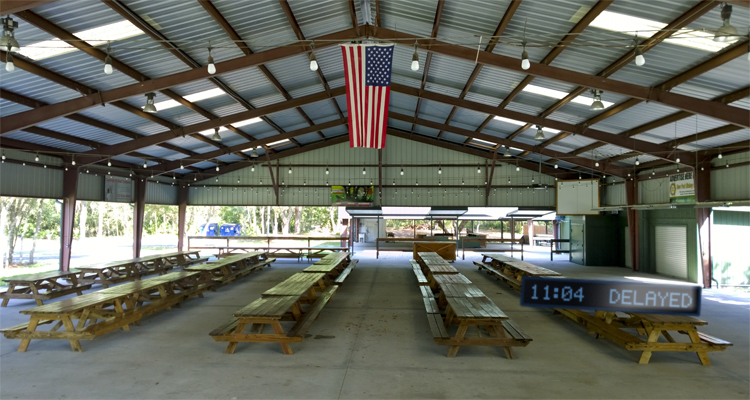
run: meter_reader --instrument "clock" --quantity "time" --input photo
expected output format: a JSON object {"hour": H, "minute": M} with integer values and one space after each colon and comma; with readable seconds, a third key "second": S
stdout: {"hour": 11, "minute": 4}
